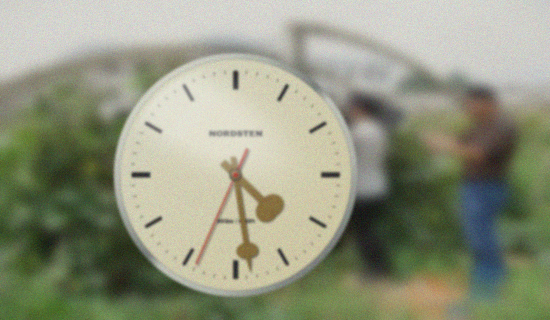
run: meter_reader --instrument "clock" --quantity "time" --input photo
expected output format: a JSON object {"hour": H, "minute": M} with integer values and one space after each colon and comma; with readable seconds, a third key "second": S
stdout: {"hour": 4, "minute": 28, "second": 34}
